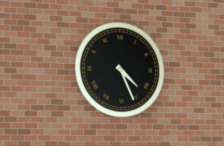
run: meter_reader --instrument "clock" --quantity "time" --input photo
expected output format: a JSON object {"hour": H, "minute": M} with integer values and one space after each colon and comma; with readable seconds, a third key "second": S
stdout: {"hour": 4, "minute": 26}
